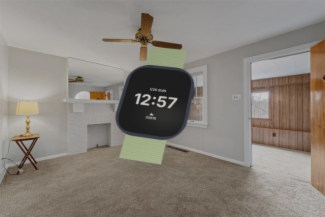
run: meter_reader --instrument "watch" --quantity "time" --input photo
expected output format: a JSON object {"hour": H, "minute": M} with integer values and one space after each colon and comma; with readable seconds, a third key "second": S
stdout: {"hour": 12, "minute": 57}
